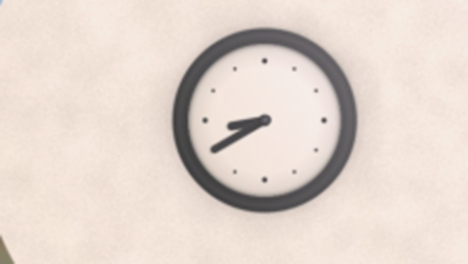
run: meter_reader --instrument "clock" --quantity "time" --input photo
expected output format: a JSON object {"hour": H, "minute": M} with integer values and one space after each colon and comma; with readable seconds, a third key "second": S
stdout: {"hour": 8, "minute": 40}
